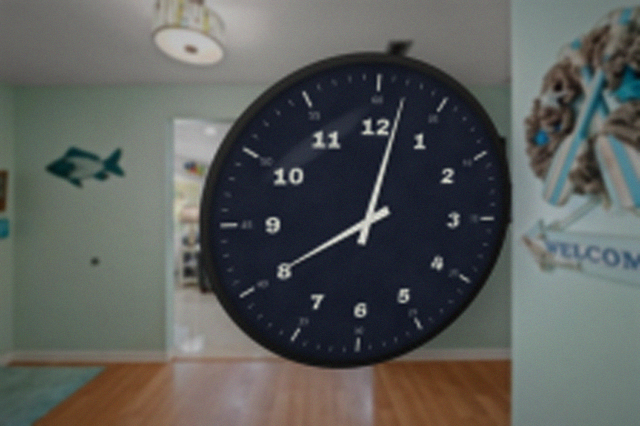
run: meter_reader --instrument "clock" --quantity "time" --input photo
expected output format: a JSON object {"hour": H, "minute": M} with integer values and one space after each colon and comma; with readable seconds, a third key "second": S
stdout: {"hour": 8, "minute": 2}
